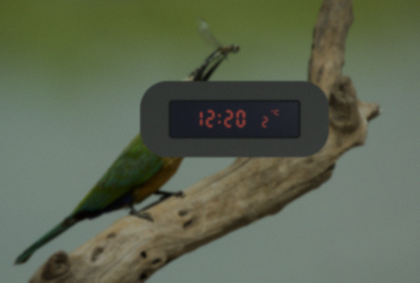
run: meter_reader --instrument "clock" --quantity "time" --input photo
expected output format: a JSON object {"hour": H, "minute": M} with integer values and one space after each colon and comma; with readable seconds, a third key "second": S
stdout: {"hour": 12, "minute": 20}
